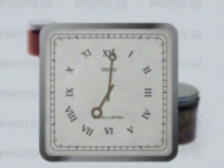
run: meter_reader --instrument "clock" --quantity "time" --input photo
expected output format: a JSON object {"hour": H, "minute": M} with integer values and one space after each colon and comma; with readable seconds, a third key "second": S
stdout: {"hour": 7, "minute": 1}
